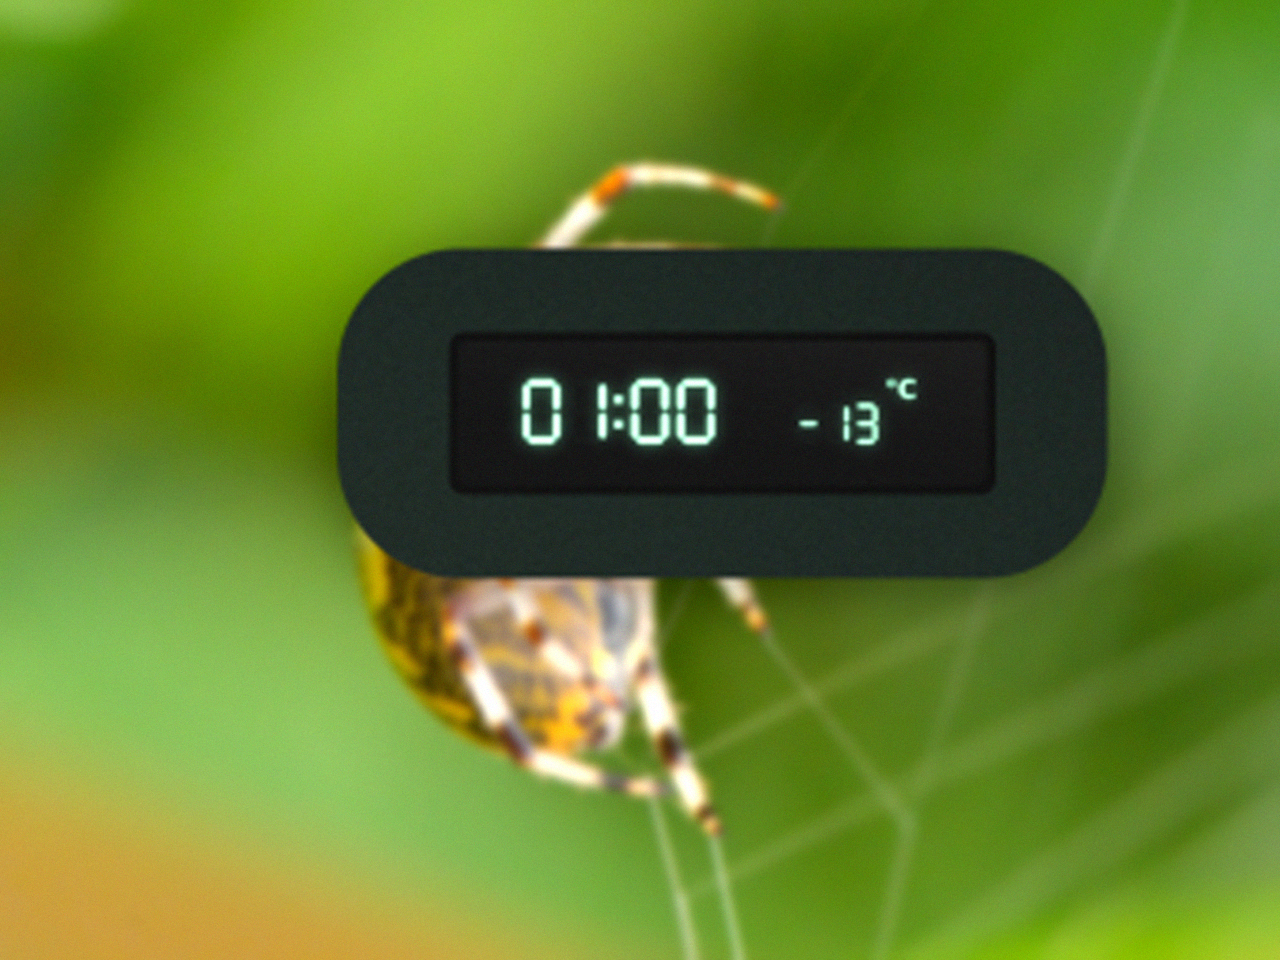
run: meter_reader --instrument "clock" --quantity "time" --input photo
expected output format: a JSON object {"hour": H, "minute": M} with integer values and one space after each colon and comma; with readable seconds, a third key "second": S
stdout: {"hour": 1, "minute": 0}
